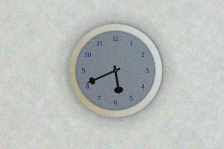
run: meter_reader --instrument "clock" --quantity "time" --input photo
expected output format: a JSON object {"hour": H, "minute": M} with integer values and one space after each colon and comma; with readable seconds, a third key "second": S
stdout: {"hour": 5, "minute": 41}
